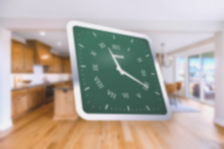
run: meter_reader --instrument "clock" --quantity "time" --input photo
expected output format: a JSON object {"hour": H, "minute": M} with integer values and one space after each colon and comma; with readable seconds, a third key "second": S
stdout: {"hour": 11, "minute": 20}
